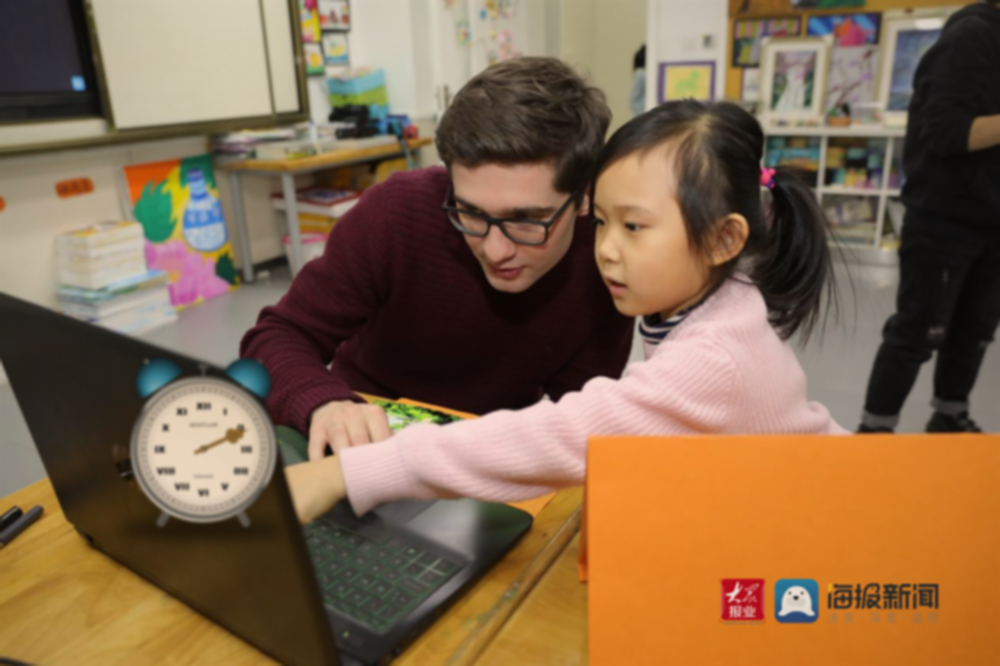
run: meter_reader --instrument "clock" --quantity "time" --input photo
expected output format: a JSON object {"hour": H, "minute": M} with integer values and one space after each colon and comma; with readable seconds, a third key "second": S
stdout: {"hour": 2, "minute": 11}
